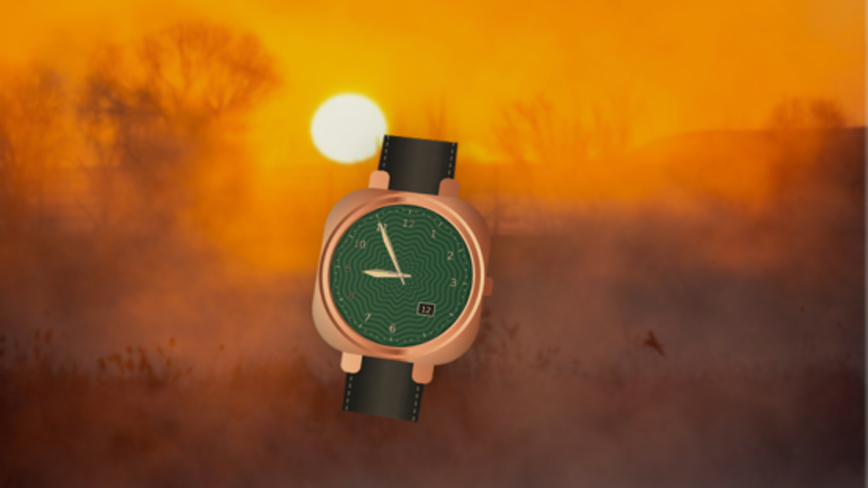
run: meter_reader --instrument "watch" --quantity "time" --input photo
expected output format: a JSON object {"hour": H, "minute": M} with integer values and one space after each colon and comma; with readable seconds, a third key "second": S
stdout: {"hour": 8, "minute": 55}
